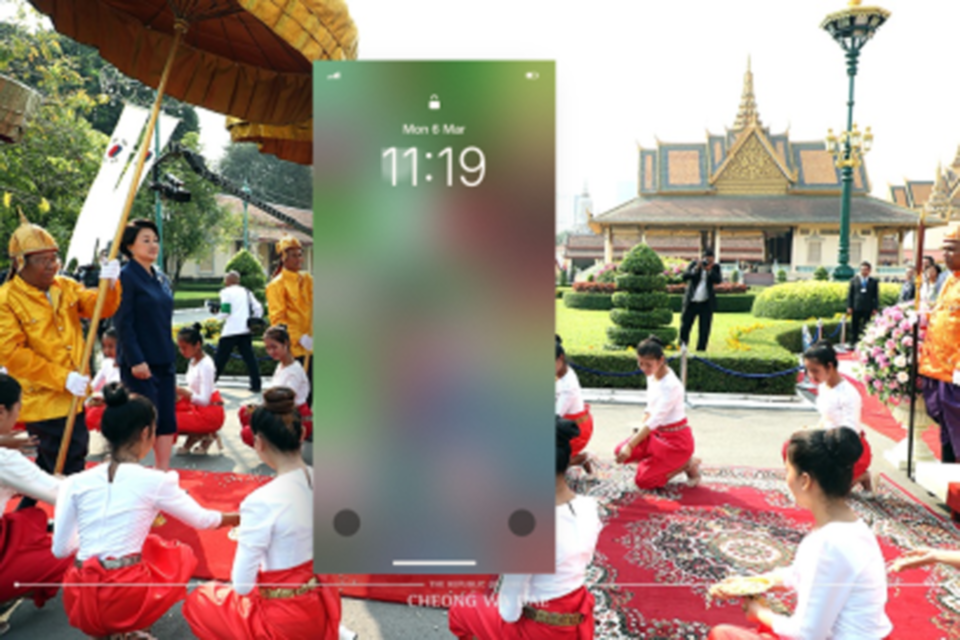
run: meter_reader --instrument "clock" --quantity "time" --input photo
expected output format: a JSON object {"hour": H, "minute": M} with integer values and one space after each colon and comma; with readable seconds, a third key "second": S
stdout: {"hour": 11, "minute": 19}
